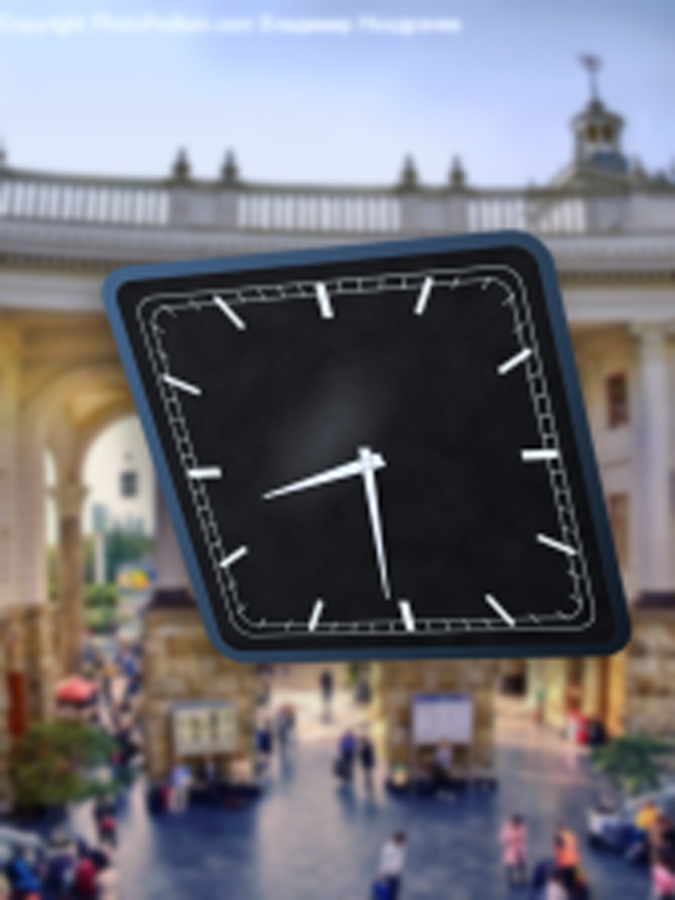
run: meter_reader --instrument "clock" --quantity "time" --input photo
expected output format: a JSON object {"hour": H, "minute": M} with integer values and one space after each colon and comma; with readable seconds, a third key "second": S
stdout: {"hour": 8, "minute": 31}
